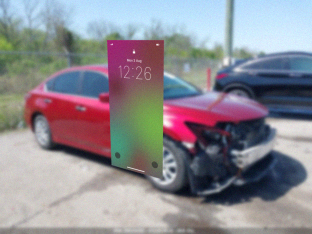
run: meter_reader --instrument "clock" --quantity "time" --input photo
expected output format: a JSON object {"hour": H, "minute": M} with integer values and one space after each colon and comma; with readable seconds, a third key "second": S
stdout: {"hour": 12, "minute": 26}
